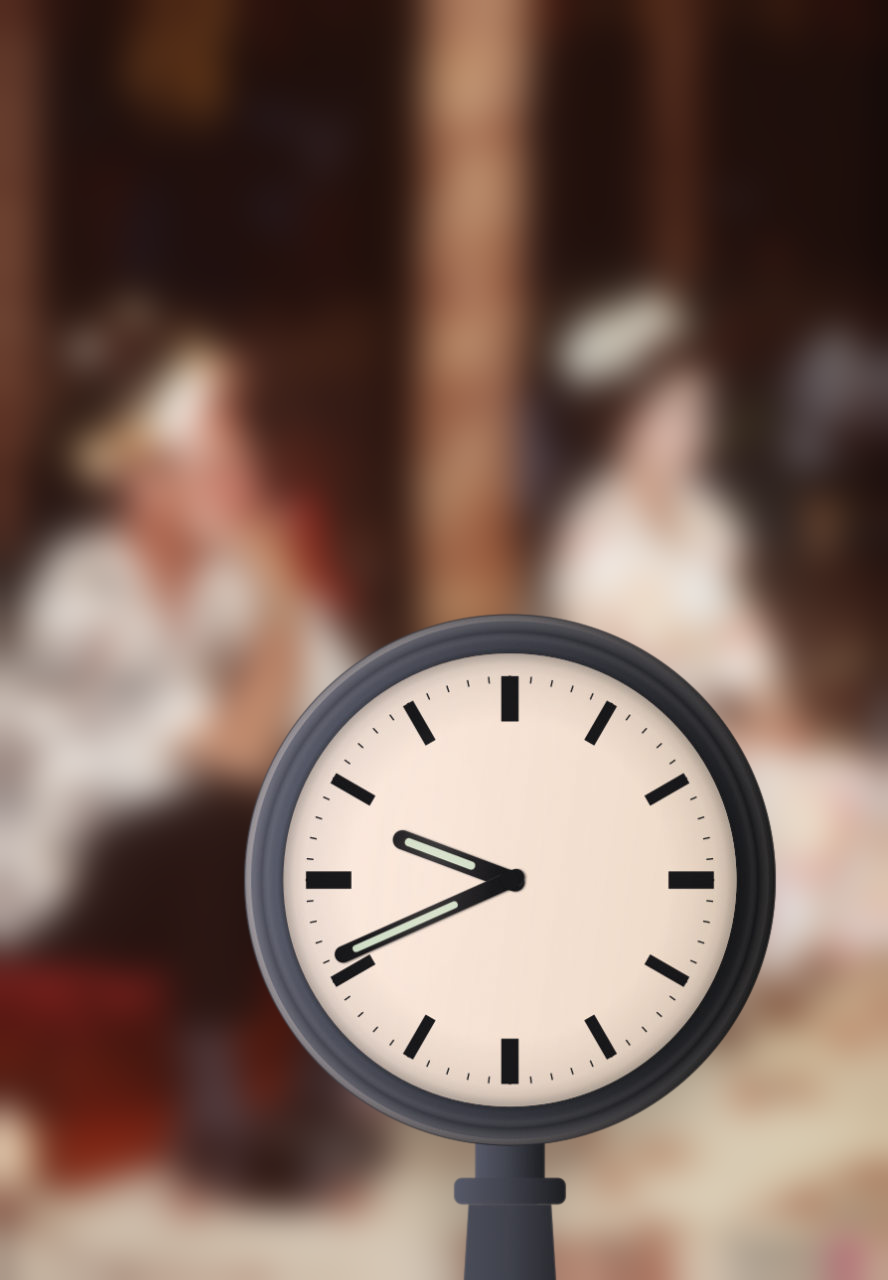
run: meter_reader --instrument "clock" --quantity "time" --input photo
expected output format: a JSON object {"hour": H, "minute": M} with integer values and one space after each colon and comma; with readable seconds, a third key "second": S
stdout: {"hour": 9, "minute": 41}
